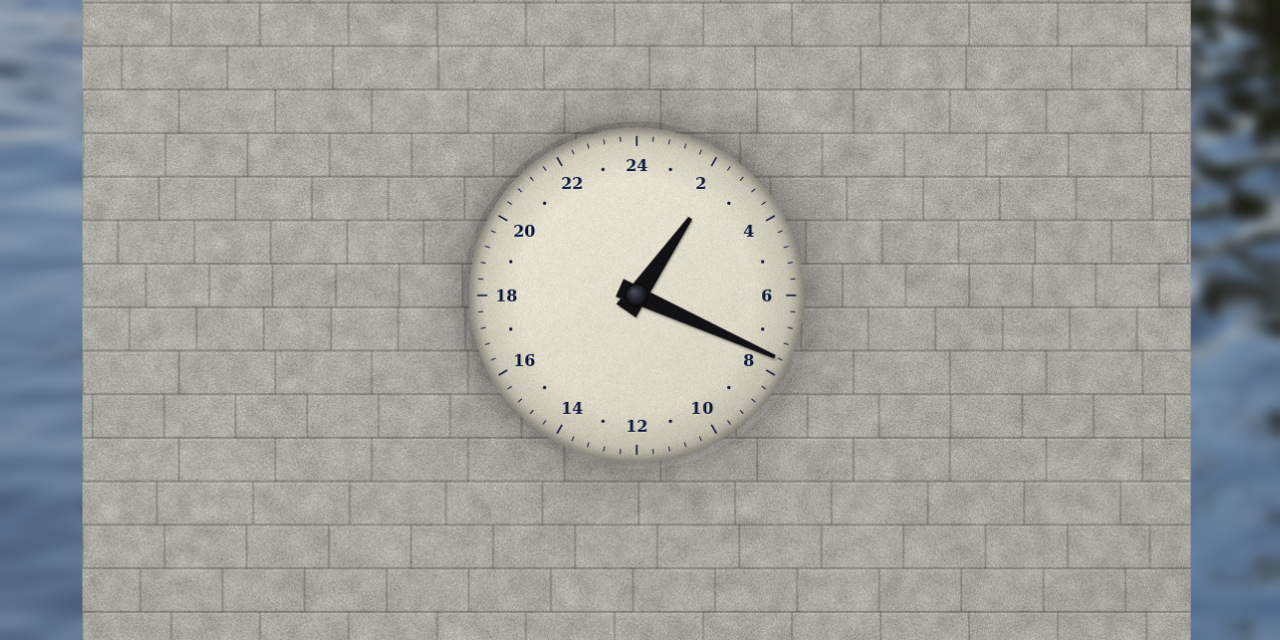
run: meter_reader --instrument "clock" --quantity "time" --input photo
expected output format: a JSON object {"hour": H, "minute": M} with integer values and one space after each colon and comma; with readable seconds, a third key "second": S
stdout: {"hour": 2, "minute": 19}
